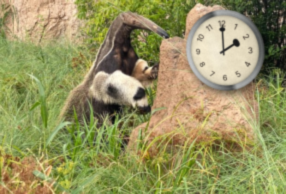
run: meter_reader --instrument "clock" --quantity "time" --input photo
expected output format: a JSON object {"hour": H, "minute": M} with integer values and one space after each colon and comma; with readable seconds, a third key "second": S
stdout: {"hour": 2, "minute": 0}
